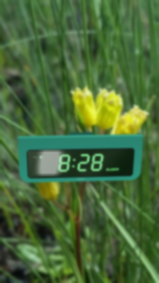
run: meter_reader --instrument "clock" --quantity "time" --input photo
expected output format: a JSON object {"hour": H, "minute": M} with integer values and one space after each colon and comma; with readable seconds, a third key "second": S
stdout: {"hour": 8, "minute": 28}
